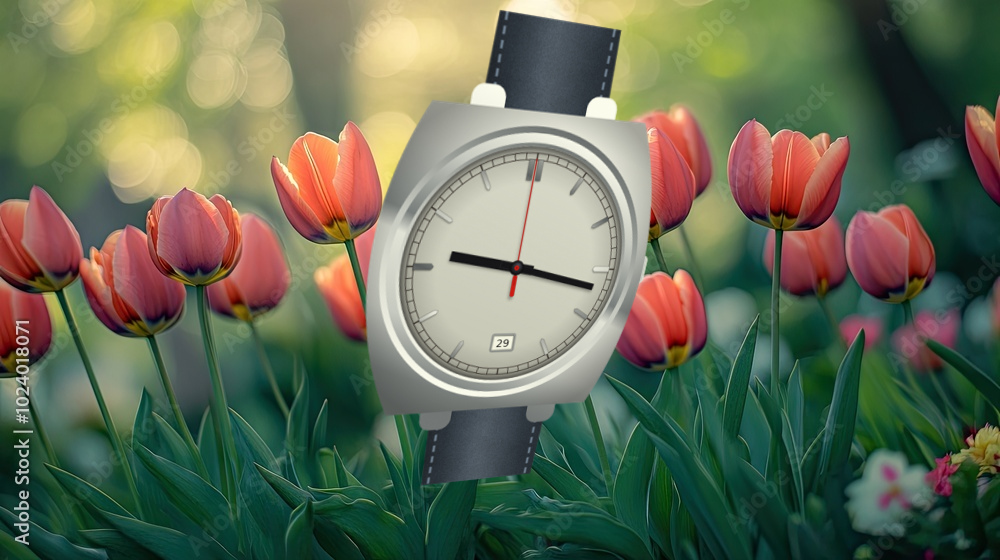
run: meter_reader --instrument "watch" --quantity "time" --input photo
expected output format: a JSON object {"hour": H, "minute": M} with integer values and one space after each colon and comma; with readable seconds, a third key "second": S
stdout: {"hour": 9, "minute": 17, "second": 0}
